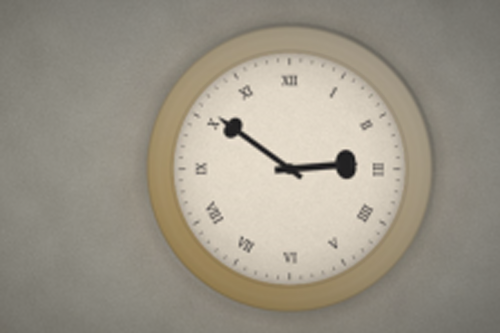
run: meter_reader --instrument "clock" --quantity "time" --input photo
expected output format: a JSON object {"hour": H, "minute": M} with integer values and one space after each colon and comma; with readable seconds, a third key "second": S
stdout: {"hour": 2, "minute": 51}
